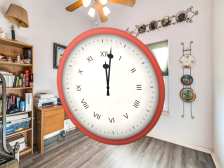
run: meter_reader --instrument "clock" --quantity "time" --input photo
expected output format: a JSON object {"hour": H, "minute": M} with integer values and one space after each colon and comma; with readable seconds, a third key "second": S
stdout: {"hour": 12, "minute": 2}
